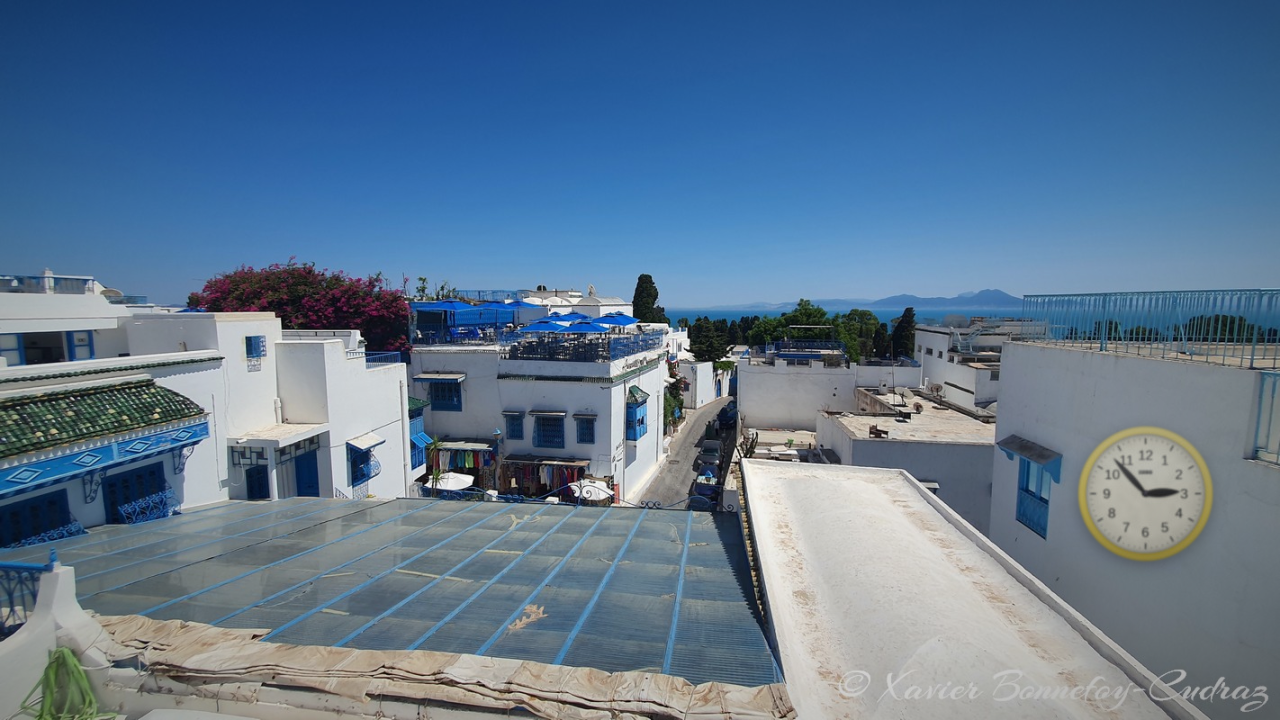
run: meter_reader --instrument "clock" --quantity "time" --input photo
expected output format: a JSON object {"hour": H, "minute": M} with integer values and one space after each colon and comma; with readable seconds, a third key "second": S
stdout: {"hour": 2, "minute": 53}
